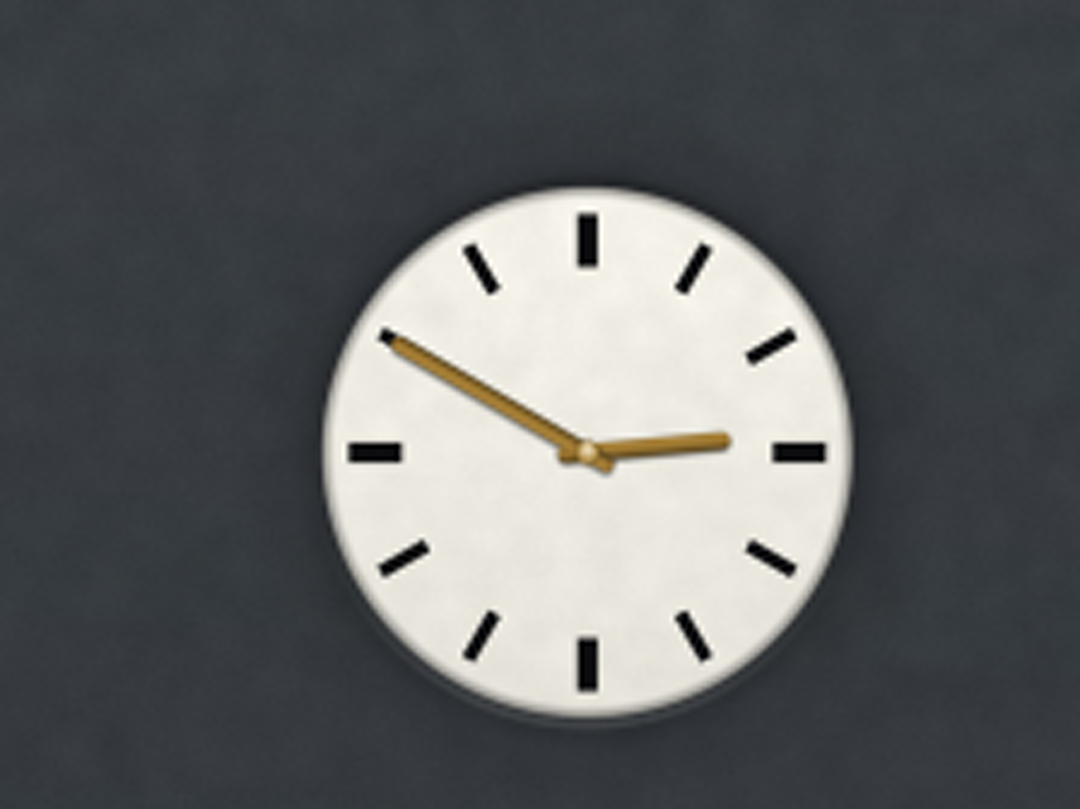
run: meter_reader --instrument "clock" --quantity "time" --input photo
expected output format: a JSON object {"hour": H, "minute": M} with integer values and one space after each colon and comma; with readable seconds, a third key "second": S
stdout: {"hour": 2, "minute": 50}
